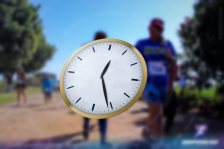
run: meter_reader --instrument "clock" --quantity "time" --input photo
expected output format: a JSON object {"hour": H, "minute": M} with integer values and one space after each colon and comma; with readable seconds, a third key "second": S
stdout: {"hour": 12, "minute": 26}
